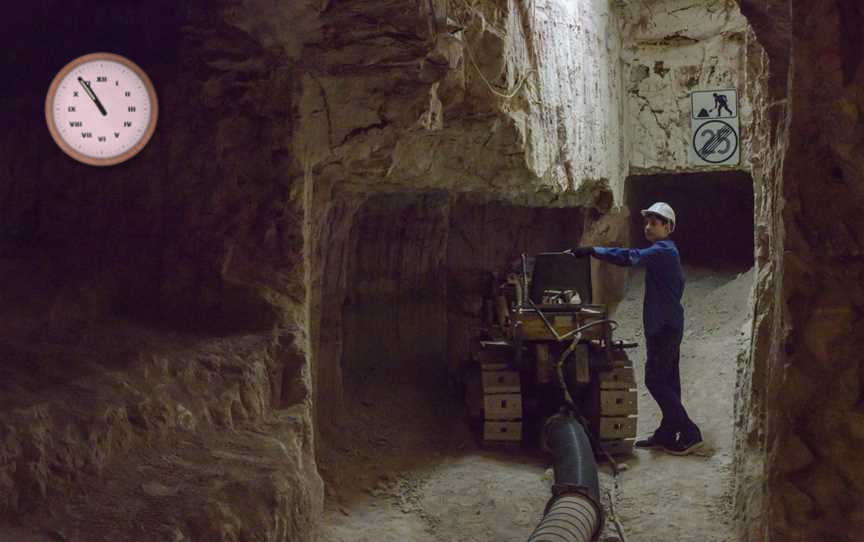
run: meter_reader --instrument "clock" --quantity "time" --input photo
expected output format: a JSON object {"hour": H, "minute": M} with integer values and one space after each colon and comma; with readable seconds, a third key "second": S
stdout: {"hour": 10, "minute": 54}
